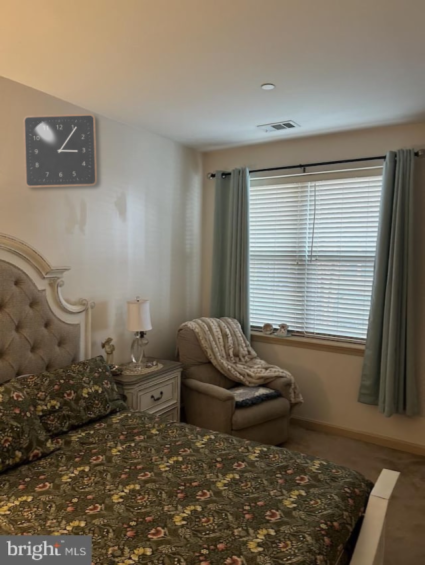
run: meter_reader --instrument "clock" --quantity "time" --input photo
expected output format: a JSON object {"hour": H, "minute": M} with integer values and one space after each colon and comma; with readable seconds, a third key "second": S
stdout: {"hour": 3, "minute": 6}
